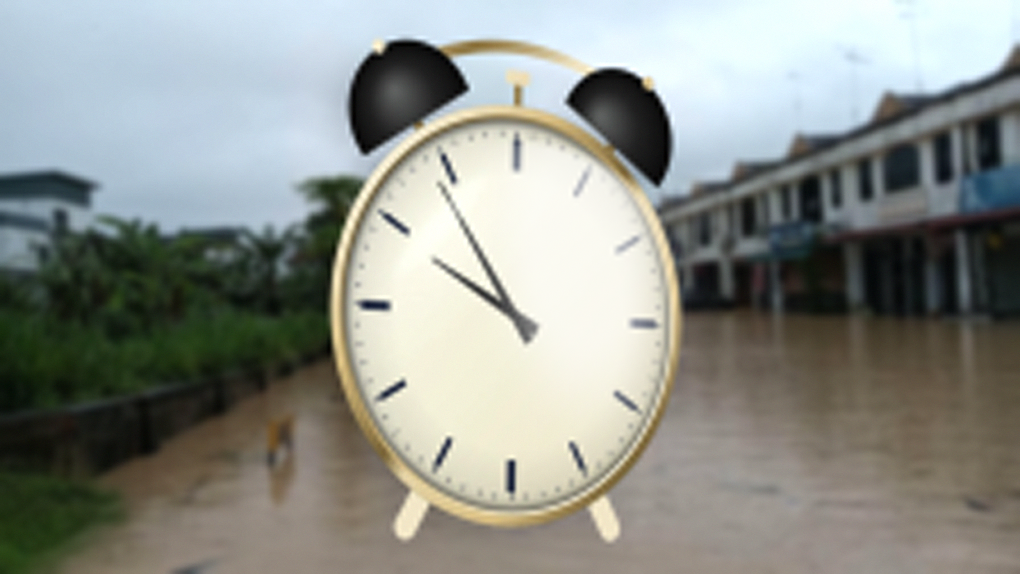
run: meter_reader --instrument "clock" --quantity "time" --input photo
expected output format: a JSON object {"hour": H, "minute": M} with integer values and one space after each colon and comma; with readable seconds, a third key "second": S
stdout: {"hour": 9, "minute": 54}
